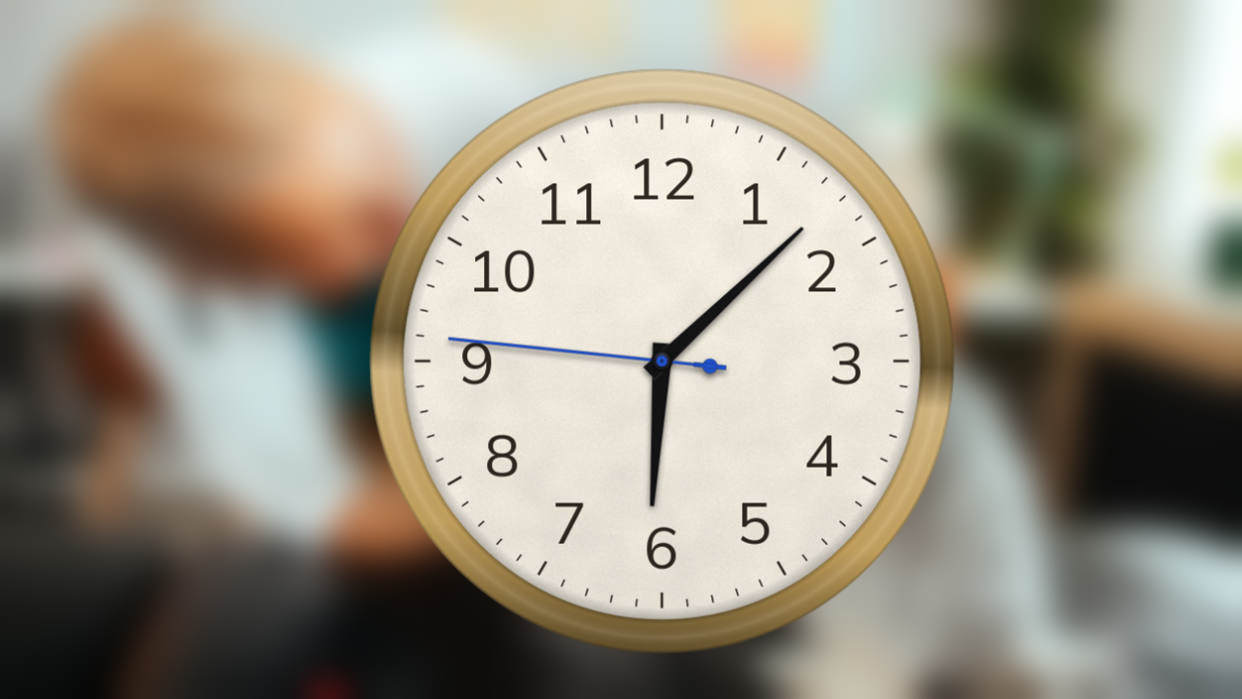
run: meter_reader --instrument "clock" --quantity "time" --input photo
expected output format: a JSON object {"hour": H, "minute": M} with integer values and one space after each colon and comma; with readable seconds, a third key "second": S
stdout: {"hour": 6, "minute": 7, "second": 46}
